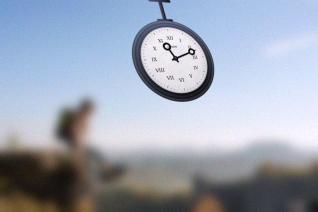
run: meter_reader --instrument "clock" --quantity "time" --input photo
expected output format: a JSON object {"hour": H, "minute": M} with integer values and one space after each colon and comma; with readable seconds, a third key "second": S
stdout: {"hour": 11, "minute": 12}
